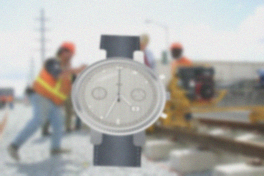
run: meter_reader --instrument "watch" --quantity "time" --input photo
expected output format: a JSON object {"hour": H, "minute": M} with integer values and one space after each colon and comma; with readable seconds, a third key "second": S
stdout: {"hour": 4, "minute": 34}
